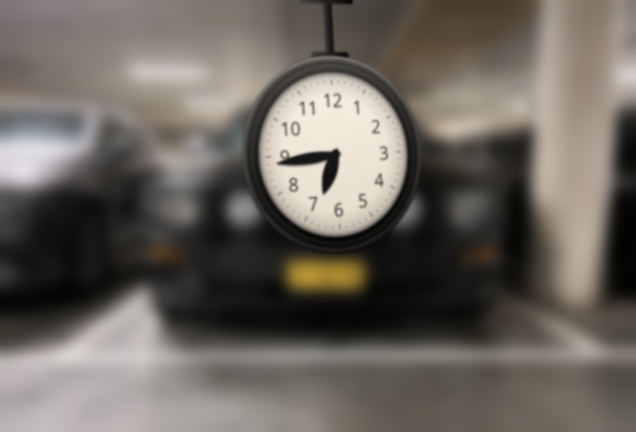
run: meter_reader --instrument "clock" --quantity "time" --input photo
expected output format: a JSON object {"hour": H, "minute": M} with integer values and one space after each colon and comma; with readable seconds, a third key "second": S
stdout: {"hour": 6, "minute": 44}
